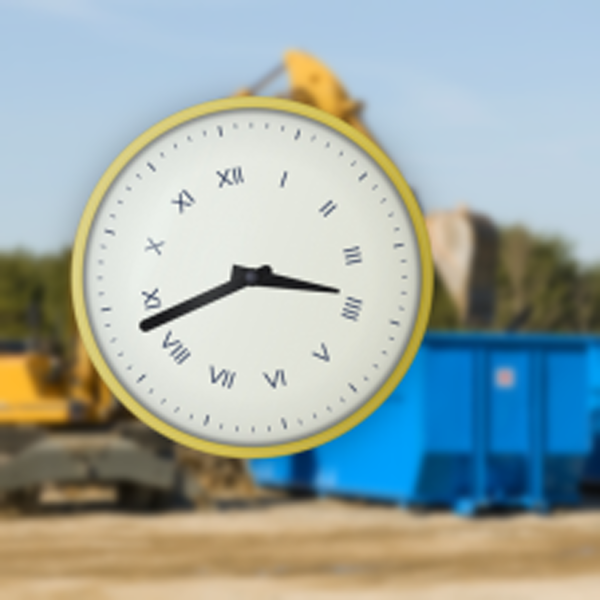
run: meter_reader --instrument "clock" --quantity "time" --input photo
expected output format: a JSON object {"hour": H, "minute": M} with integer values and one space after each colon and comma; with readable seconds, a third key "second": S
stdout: {"hour": 3, "minute": 43}
